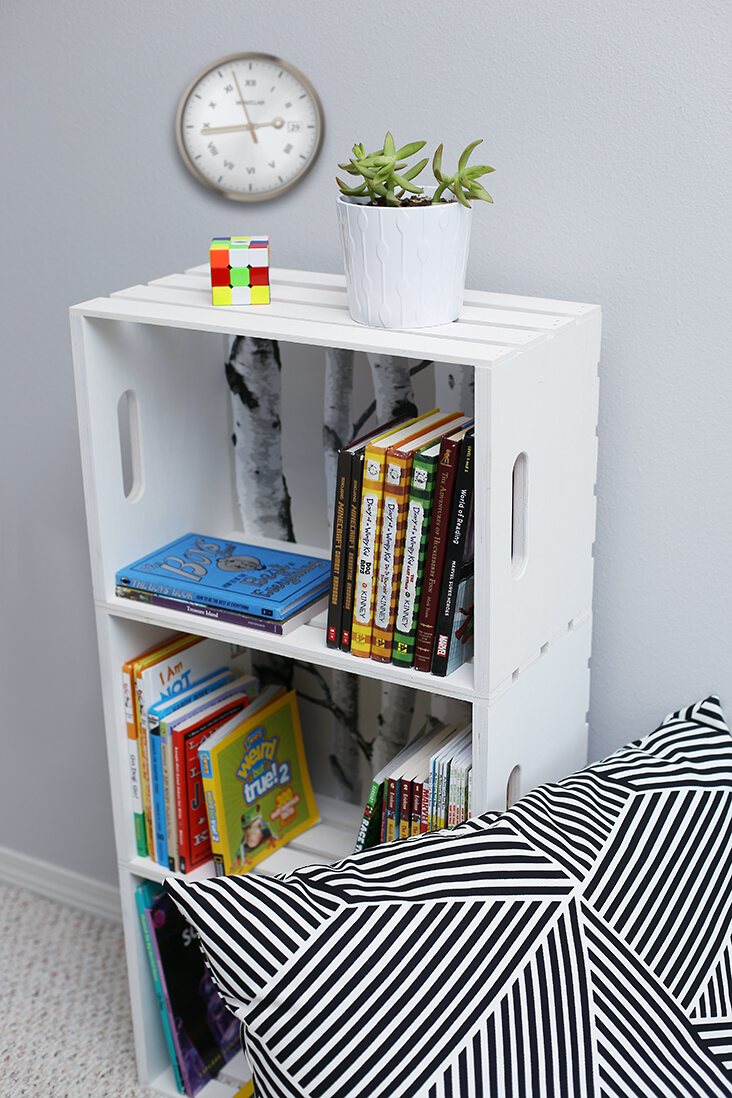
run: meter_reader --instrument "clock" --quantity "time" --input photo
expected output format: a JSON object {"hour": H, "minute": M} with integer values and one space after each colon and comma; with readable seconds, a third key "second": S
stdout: {"hour": 2, "minute": 43, "second": 57}
